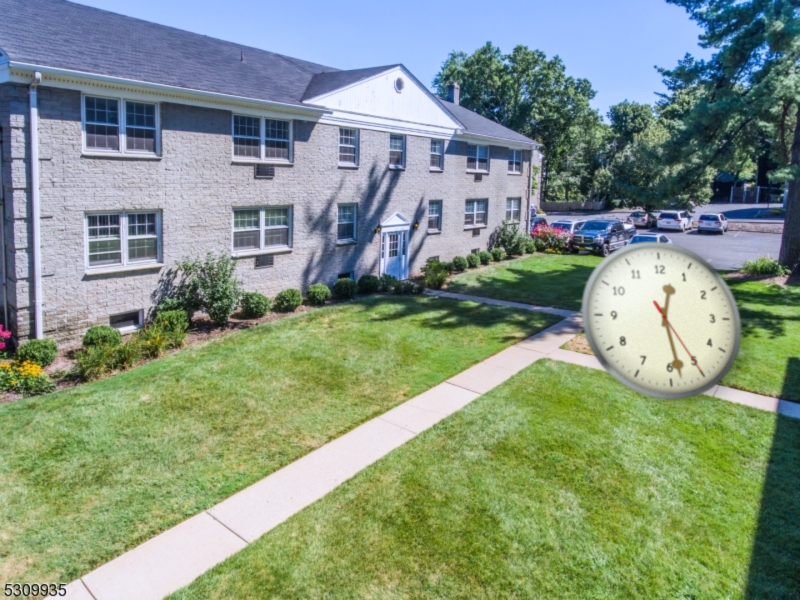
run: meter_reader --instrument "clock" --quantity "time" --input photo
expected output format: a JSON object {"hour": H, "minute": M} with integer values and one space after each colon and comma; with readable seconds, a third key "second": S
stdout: {"hour": 12, "minute": 28, "second": 25}
